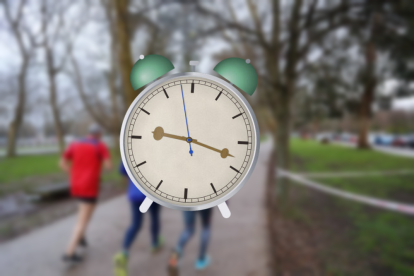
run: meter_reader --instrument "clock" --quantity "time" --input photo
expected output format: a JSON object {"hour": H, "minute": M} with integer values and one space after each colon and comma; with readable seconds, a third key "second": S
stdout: {"hour": 9, "minute": 17, "second": 58}
